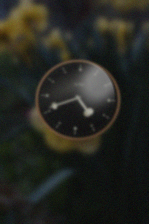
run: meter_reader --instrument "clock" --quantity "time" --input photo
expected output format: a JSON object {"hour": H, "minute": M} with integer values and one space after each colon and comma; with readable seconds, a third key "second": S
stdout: {"hour": 4, "minute": 41}
